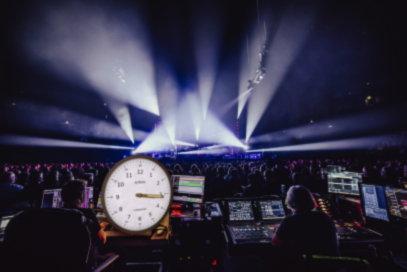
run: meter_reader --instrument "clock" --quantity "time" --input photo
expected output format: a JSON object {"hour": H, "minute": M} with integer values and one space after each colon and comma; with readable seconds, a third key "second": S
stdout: {"hour": 3, "minute": 16}
